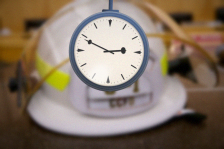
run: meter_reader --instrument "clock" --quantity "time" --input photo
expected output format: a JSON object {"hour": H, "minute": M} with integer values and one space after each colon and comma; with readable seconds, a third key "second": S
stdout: {"hour": 2, "minute": 49}
